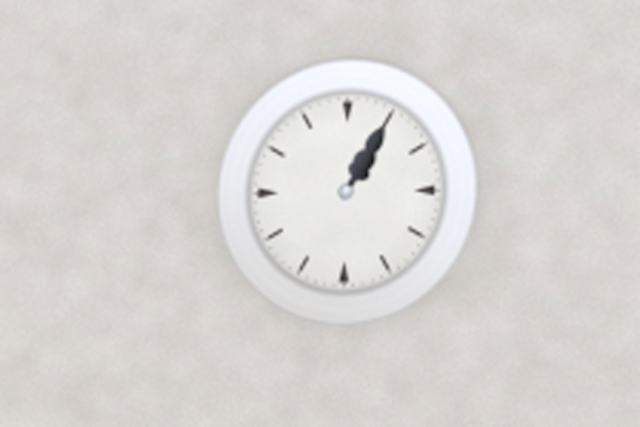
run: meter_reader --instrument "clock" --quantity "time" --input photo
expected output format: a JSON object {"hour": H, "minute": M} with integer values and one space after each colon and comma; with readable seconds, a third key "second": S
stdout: {"hour": 1, "minute": 5}
